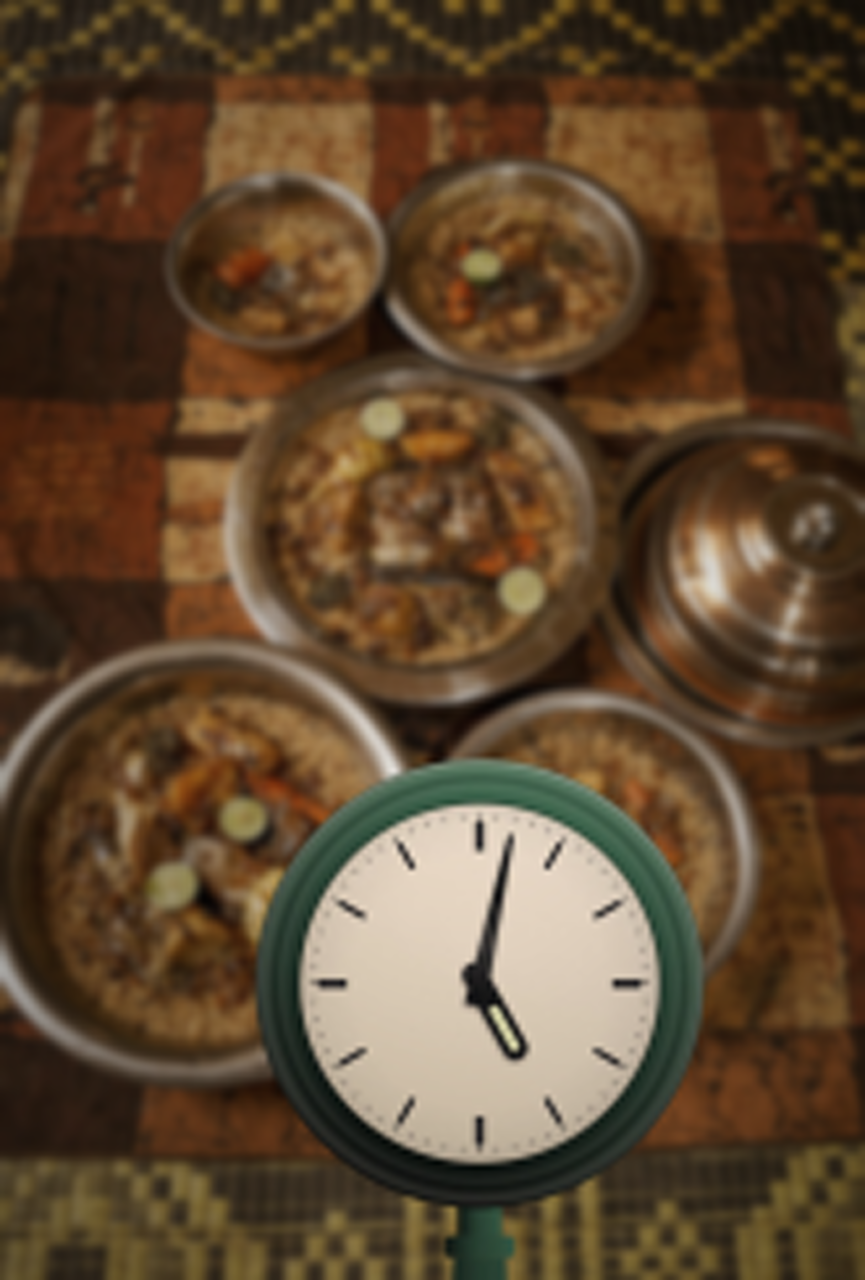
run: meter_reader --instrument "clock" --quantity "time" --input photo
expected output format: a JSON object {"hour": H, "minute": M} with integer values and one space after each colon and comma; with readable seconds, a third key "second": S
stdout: {"hour": 5, "minute": 2}
